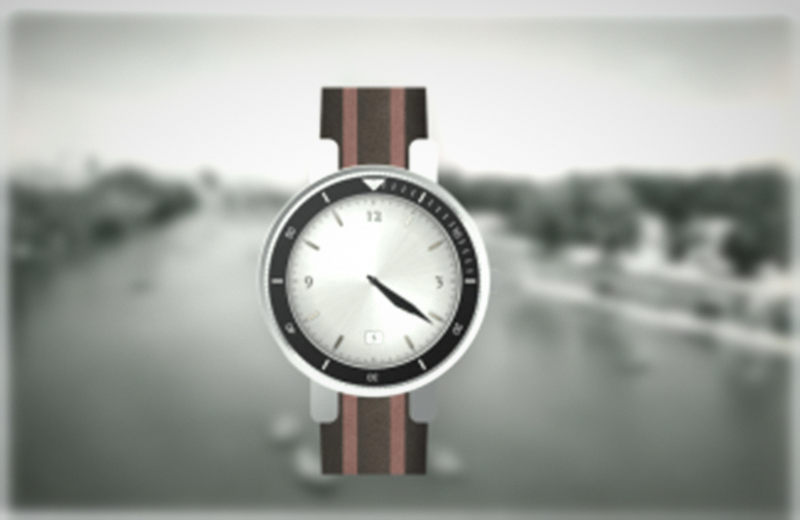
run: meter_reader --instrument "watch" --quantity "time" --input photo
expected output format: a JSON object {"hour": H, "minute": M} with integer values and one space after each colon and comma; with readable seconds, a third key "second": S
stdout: {"hour": 4, "minute": 21}
